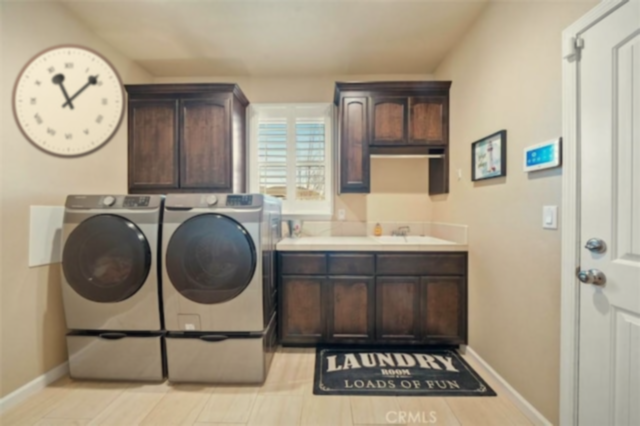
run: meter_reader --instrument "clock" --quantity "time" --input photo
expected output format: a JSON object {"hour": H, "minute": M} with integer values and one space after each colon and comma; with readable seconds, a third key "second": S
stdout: {"hour": 11, "minute": 8}
